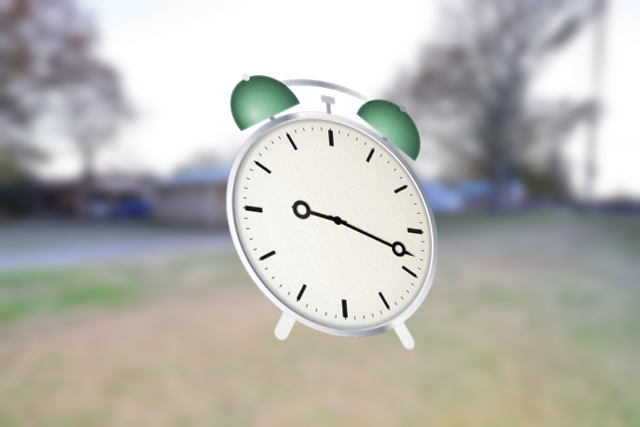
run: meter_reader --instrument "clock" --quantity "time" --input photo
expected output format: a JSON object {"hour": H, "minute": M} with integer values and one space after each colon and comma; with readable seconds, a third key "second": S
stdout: {"hour": 9, "minute": 18}
